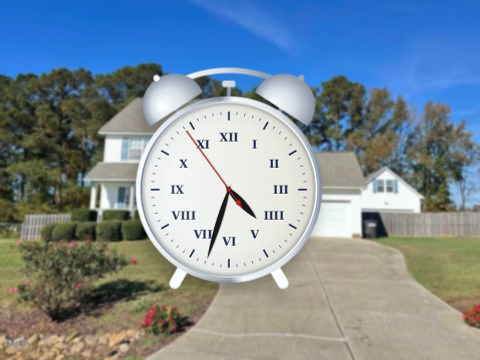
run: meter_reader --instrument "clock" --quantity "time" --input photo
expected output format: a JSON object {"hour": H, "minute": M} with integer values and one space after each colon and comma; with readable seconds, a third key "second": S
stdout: {"hour": 4, "minute": 32, "second": 54}
